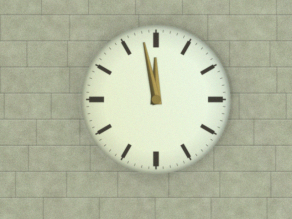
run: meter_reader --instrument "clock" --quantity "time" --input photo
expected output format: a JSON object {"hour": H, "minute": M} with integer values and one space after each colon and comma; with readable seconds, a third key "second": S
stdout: {"hour": 11, "minute": 58}
